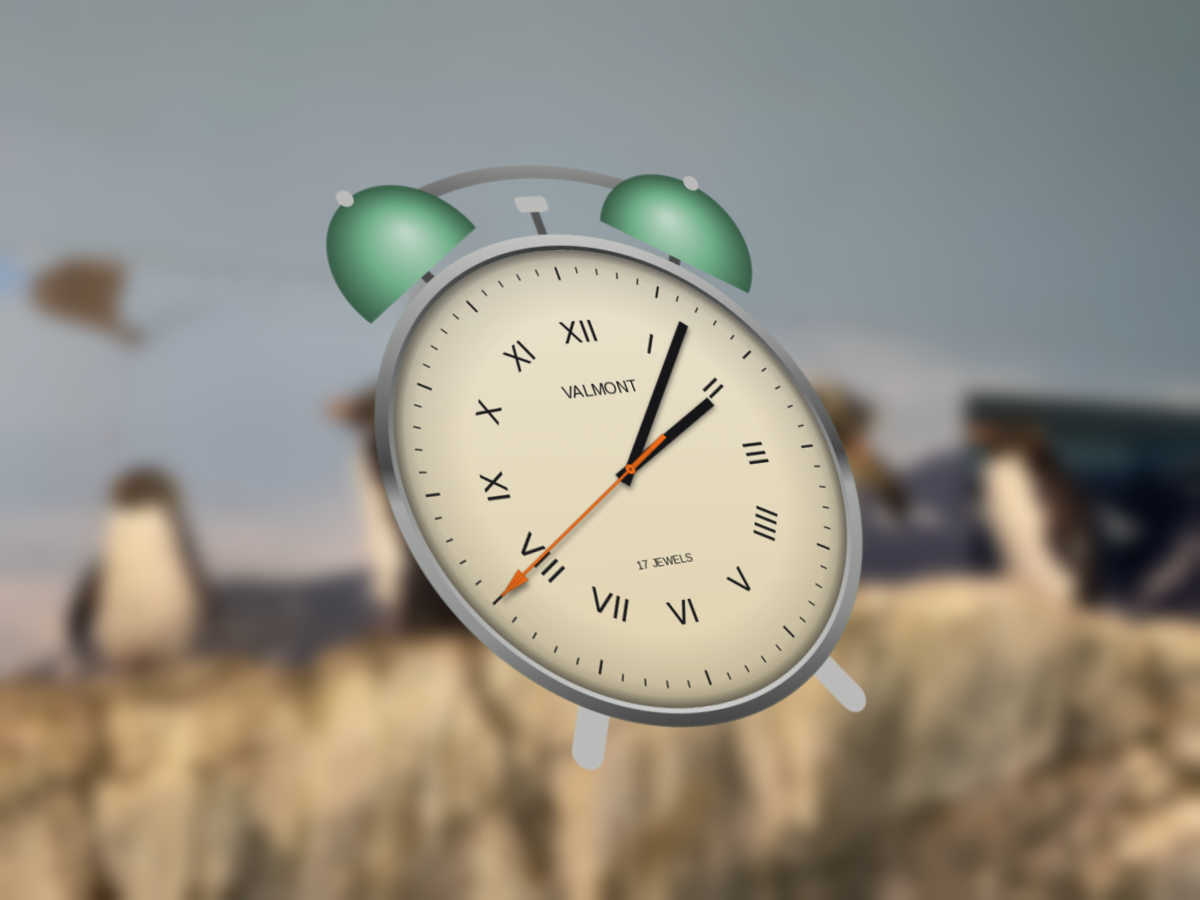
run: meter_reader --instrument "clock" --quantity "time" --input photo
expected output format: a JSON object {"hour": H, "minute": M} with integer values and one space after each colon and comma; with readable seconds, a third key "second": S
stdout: {"hour": 2, "minute": 6, "second": 40}
